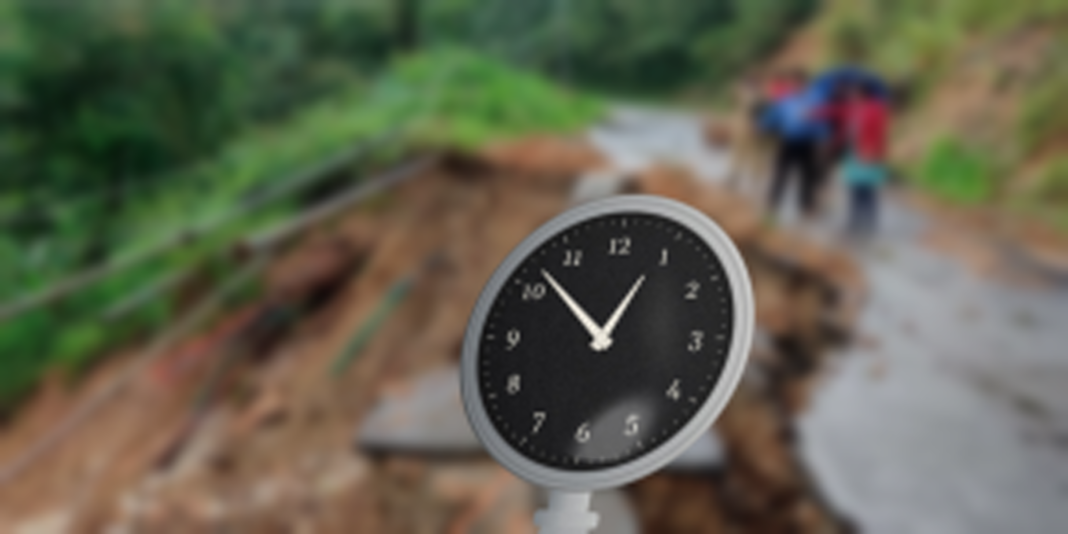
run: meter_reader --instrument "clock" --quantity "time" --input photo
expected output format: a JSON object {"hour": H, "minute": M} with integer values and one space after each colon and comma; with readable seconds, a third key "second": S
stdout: {"hour": 12, "minute": 52}
